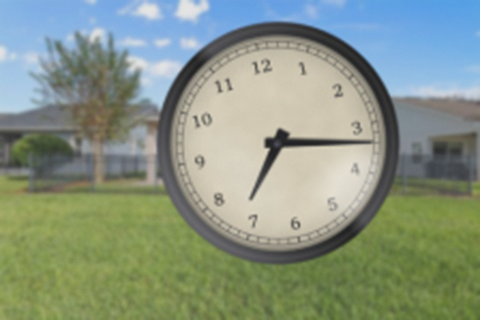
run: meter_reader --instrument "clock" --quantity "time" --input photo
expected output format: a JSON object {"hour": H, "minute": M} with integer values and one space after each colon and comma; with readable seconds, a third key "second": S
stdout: {"hour": 7, "minute": 17}
